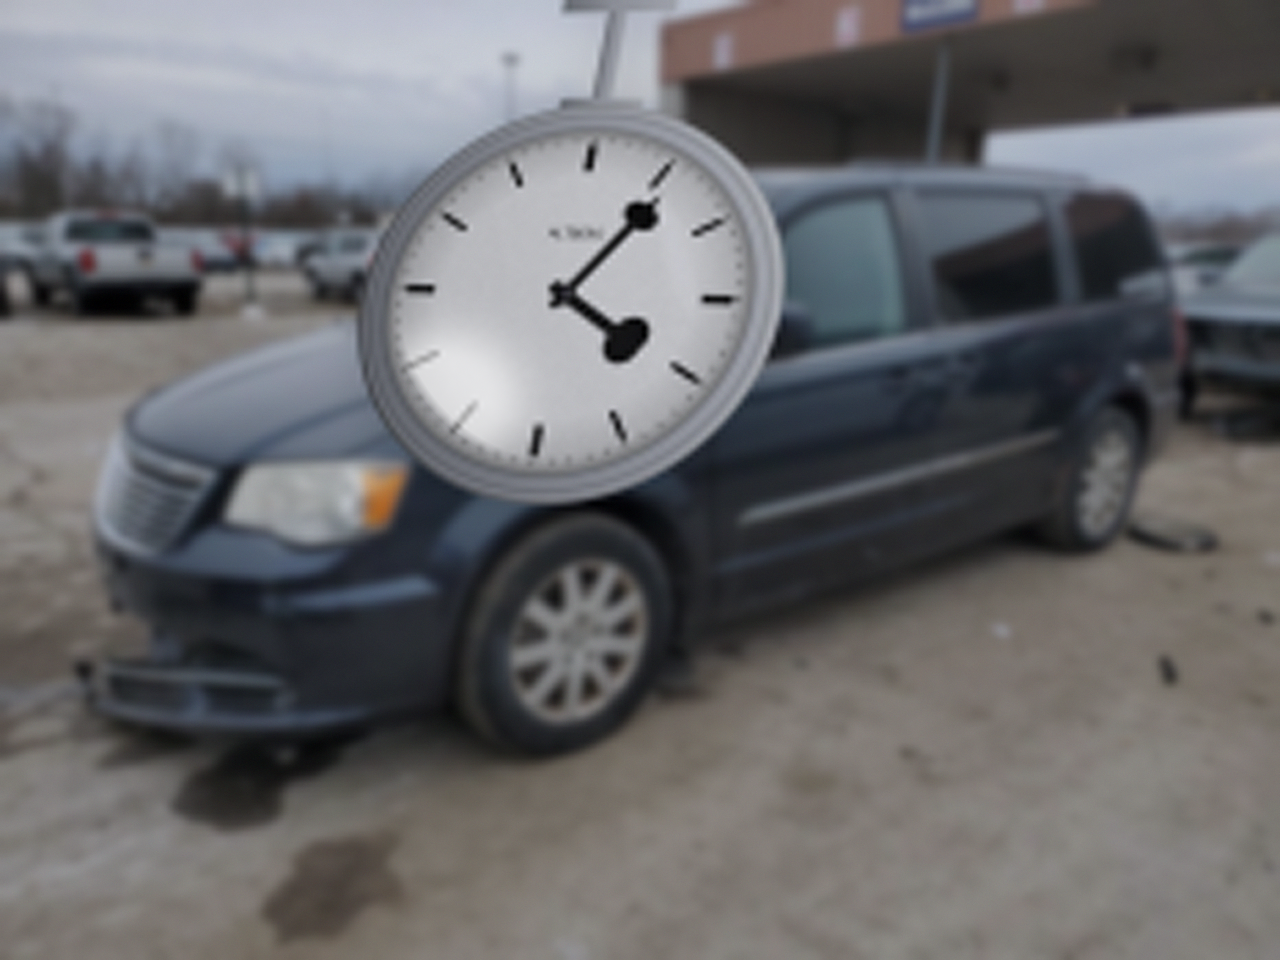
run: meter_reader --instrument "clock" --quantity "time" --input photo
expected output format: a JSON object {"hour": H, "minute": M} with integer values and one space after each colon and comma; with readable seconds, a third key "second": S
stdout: {"hour": 4, "minute": 6}
